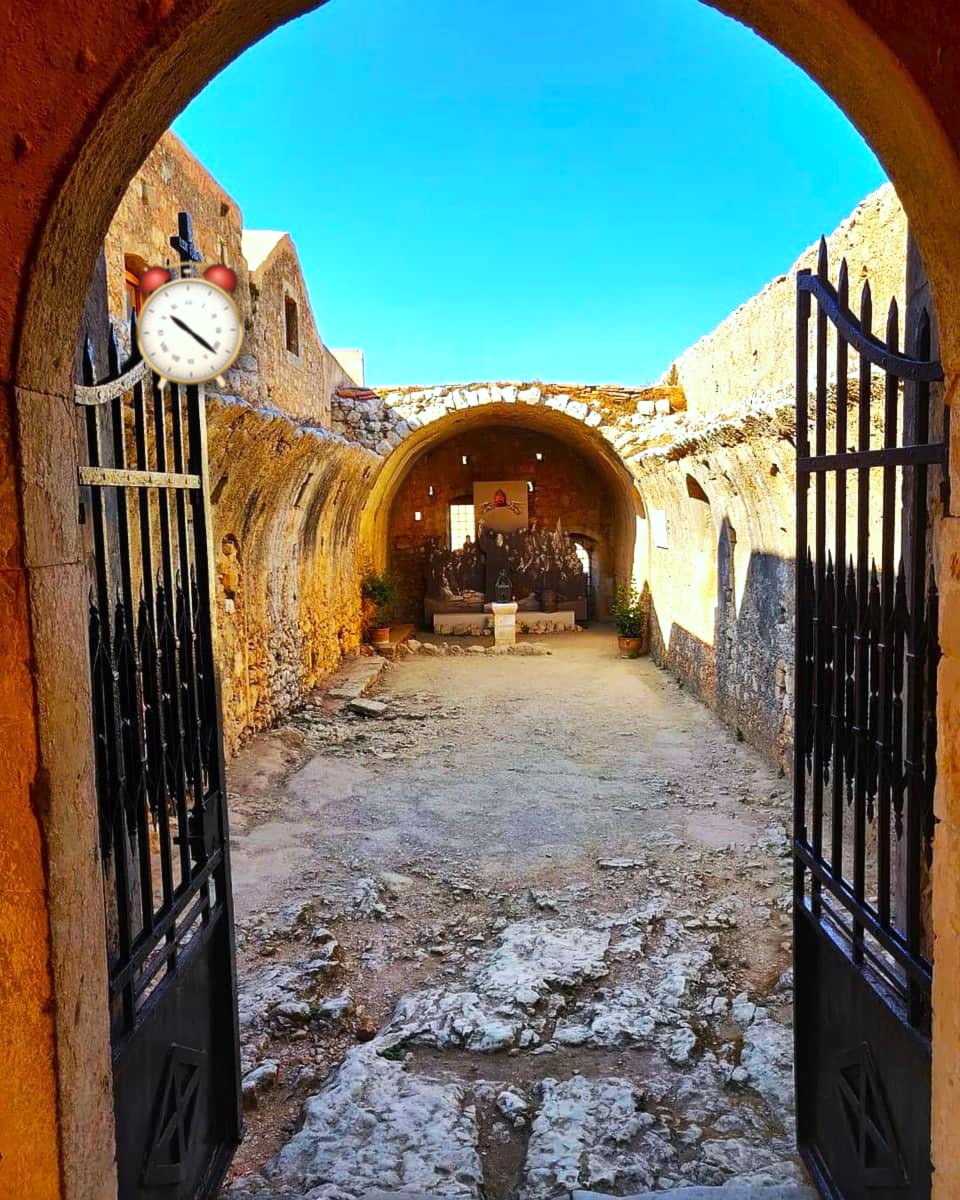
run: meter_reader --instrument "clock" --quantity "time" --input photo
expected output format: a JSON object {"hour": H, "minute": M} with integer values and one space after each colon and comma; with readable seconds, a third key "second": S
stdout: {"hour": 10, "minute": 22}
